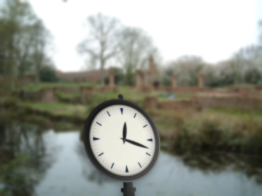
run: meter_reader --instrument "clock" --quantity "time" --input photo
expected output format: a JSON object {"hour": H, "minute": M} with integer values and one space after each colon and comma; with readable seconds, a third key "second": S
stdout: {"hour": 12, "minute": 18}
